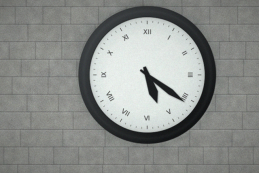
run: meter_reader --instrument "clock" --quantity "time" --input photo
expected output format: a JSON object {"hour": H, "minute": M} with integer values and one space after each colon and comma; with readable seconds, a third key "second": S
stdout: {"hour": 5, "minute": 21}
